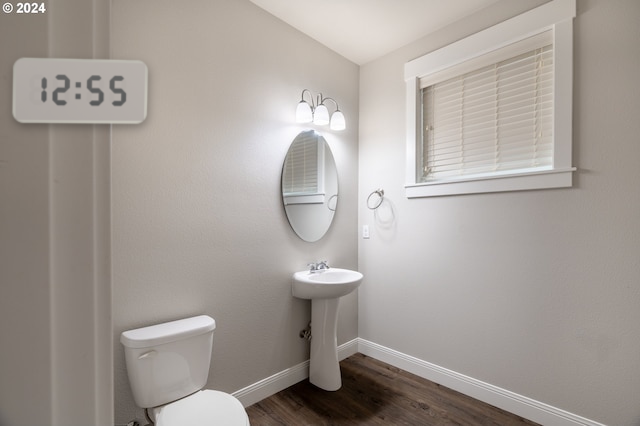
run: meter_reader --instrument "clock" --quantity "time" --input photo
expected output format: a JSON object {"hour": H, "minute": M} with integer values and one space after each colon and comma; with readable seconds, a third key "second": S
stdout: {"hour": 12, "minute": 55}
